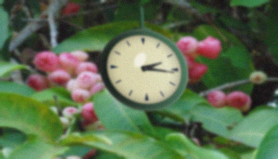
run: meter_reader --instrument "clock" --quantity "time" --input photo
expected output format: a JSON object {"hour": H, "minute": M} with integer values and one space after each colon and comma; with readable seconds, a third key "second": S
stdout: {"hour": 2, "minute": 16}
